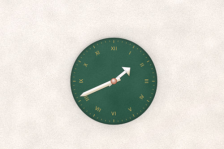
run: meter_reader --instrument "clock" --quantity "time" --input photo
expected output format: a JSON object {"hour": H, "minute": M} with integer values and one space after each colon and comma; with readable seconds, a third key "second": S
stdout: {"hour": 1, "minute": 41}
